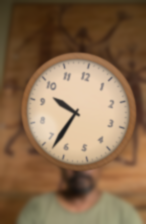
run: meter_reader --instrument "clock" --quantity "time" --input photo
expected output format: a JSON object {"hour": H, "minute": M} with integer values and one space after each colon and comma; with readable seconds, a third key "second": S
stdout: {"hour": 9, "minute": 33}
